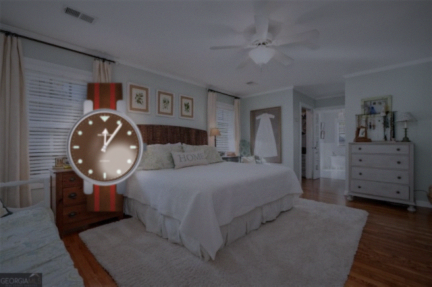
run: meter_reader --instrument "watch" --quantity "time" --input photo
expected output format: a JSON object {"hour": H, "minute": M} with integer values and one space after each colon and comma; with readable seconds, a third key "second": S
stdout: {"hour": 12, "minute": 6}
